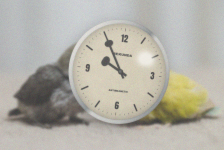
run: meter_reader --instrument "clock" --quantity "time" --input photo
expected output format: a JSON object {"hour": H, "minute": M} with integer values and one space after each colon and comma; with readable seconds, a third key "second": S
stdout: {"hour": 9, "minute": 55}
